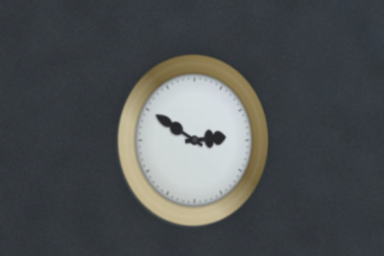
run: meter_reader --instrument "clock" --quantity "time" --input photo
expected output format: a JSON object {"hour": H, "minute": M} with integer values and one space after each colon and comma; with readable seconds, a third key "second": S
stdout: {"hour": 2, "minute": 50}
